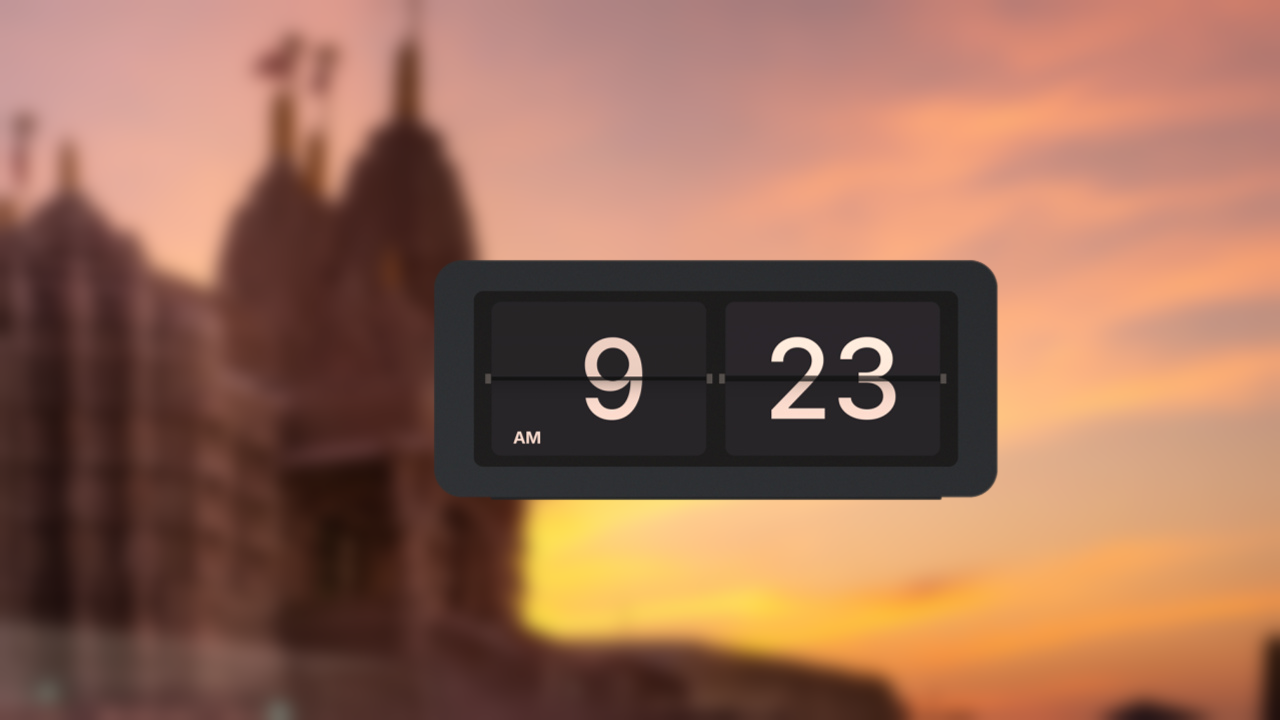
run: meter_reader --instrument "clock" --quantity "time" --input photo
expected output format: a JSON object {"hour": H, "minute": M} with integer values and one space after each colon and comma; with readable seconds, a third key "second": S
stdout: {"hour": 9, "minute": 23}
